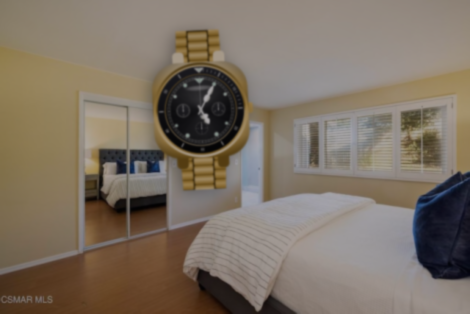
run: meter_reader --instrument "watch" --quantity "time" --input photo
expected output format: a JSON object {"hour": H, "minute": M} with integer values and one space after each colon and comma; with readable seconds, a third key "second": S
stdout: {"hour": 5, "minute": 5}
